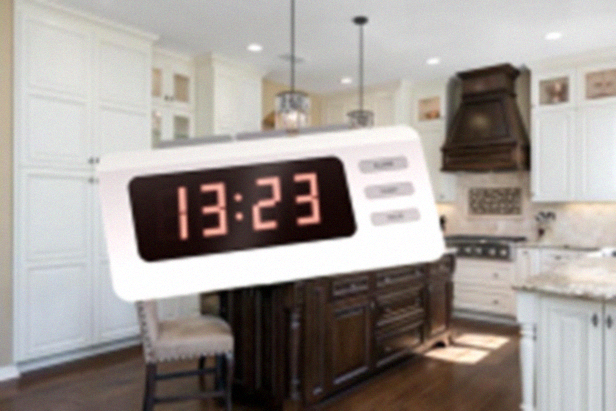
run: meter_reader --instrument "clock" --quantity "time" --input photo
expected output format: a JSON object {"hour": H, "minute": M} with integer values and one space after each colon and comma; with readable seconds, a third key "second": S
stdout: {"hour": 13, "minute": 23}
